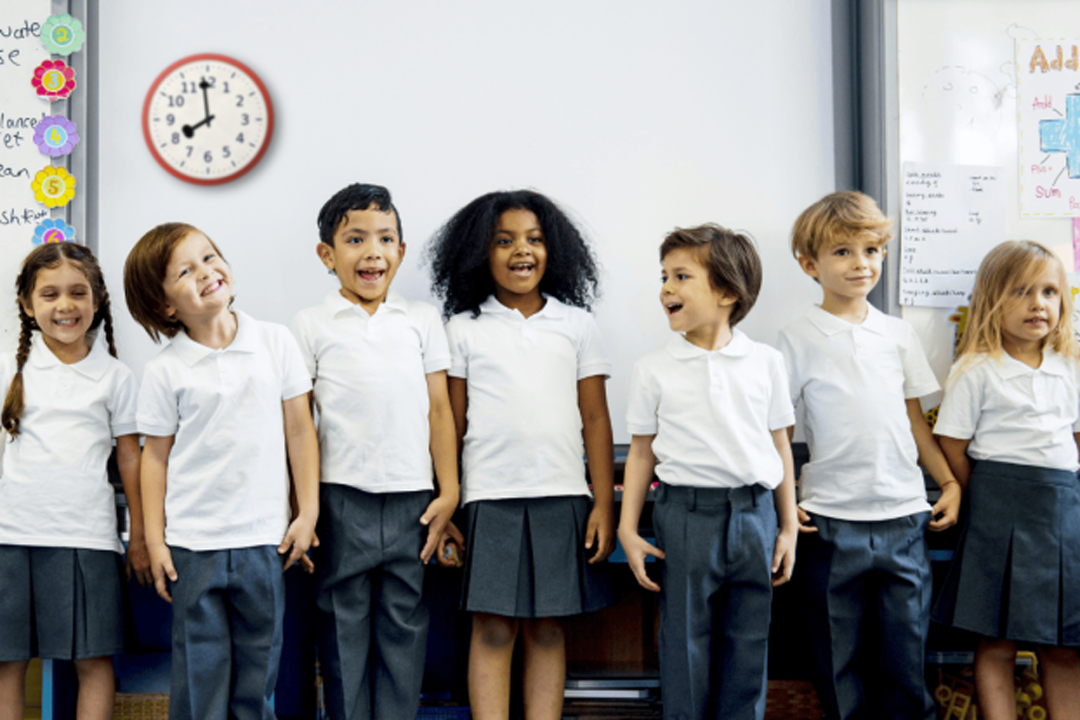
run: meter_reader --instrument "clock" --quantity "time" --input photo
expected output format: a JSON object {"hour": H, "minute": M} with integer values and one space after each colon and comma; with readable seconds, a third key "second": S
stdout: {"hour": 7, "minute": 59}
